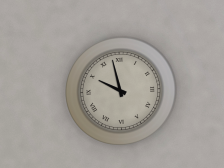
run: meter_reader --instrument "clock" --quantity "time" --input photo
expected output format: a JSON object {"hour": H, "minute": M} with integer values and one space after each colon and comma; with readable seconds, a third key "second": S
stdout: {"hour": 9, "minute": 58}
